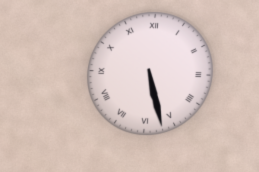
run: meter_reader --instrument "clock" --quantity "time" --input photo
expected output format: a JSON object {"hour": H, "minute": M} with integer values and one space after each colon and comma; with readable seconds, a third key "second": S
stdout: {"hour": 5, "minute": 27}
